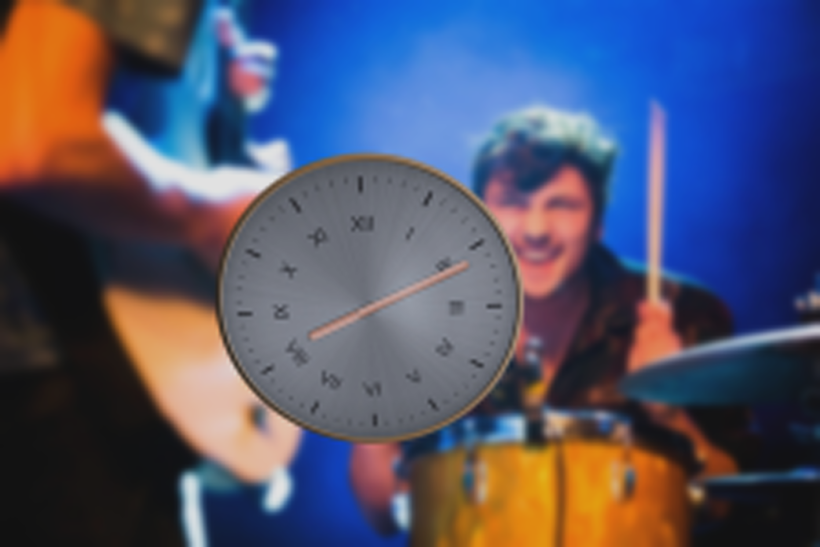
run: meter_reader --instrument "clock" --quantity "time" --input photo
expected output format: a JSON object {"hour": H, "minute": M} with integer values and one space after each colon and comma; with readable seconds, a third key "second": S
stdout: {"hour": 8, "minute": 11}
